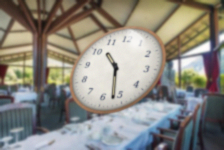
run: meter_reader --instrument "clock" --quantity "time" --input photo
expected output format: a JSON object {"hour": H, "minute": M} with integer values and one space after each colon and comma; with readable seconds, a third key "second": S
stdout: {"hour": 10, "minute": 27}
